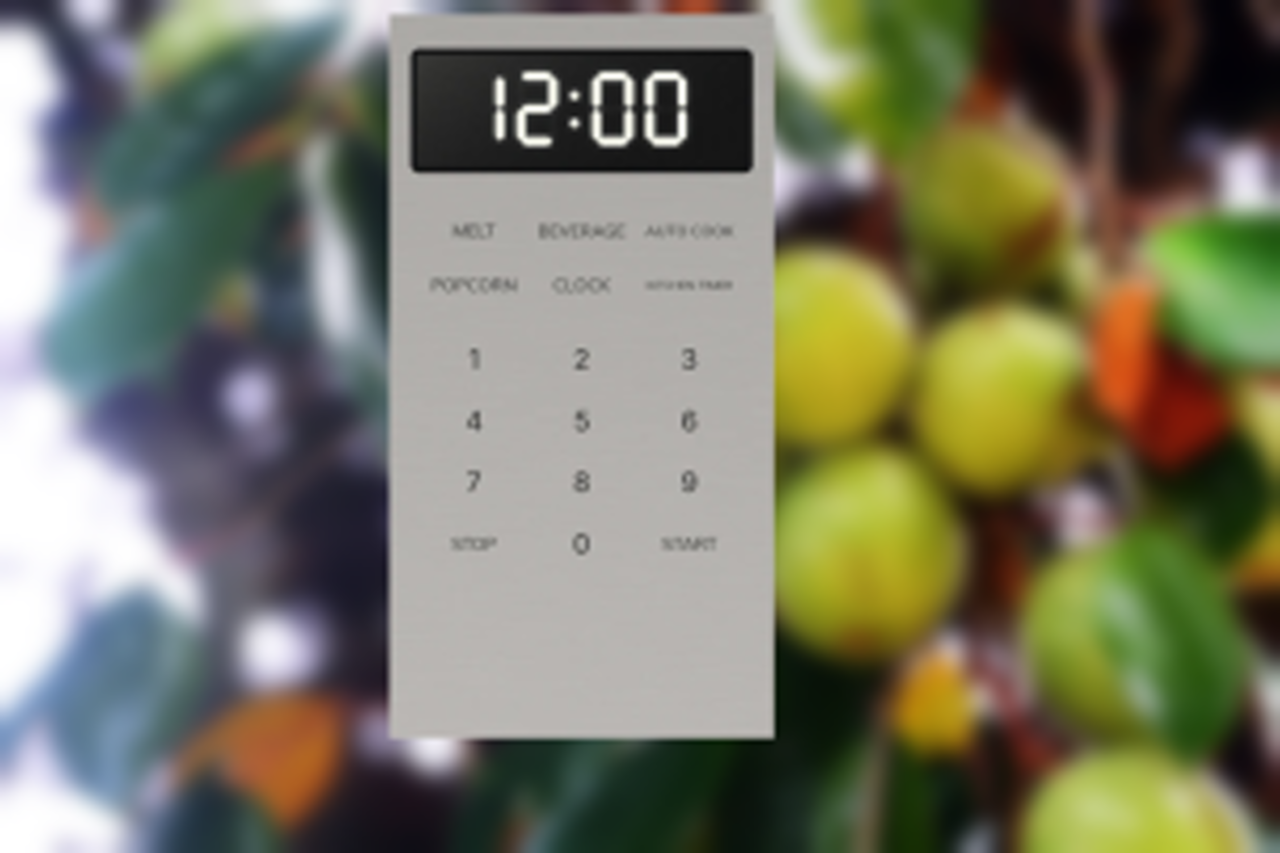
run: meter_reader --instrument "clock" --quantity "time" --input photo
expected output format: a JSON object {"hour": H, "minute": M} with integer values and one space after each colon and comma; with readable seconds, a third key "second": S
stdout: {"hour": 12, "minute": 0}
